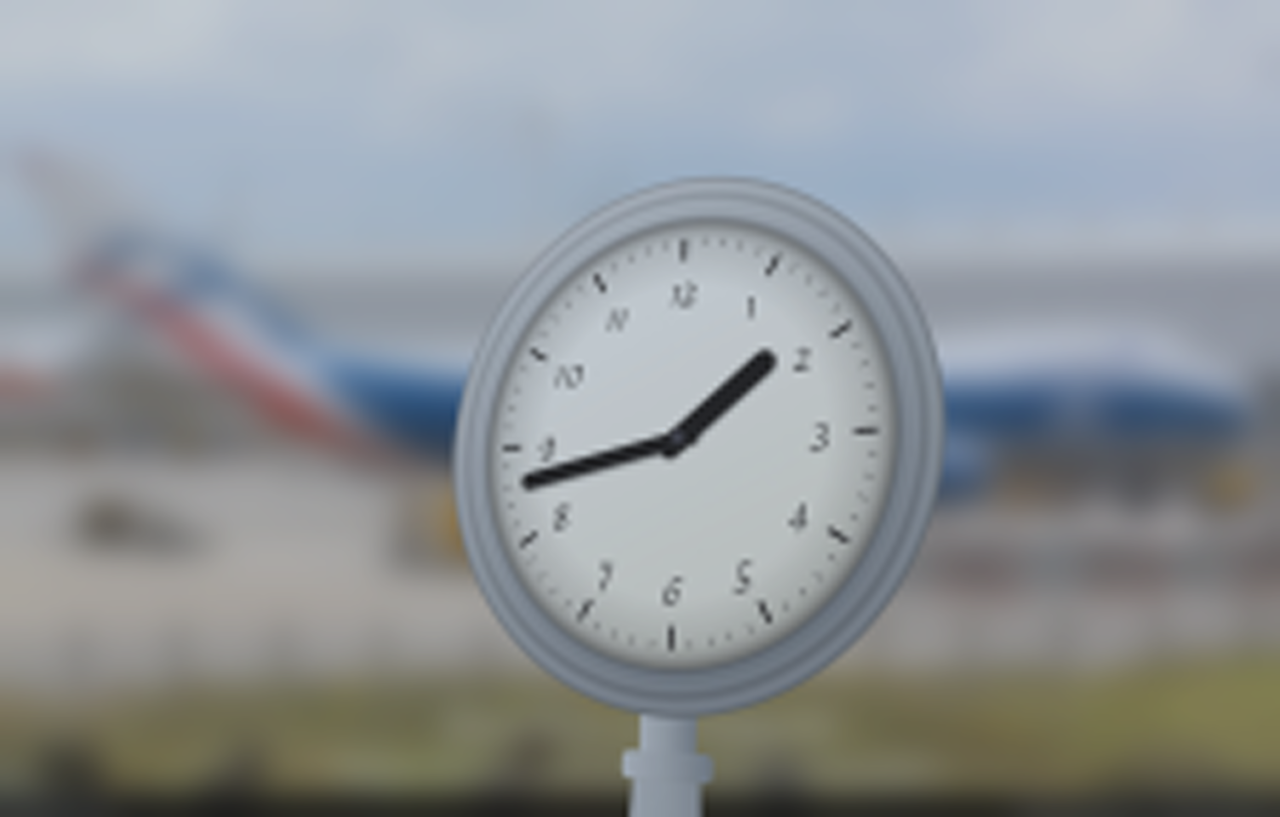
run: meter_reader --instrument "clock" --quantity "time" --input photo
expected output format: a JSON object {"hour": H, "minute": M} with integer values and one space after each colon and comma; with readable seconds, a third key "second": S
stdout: {"hour": 1, "minute": 43}
